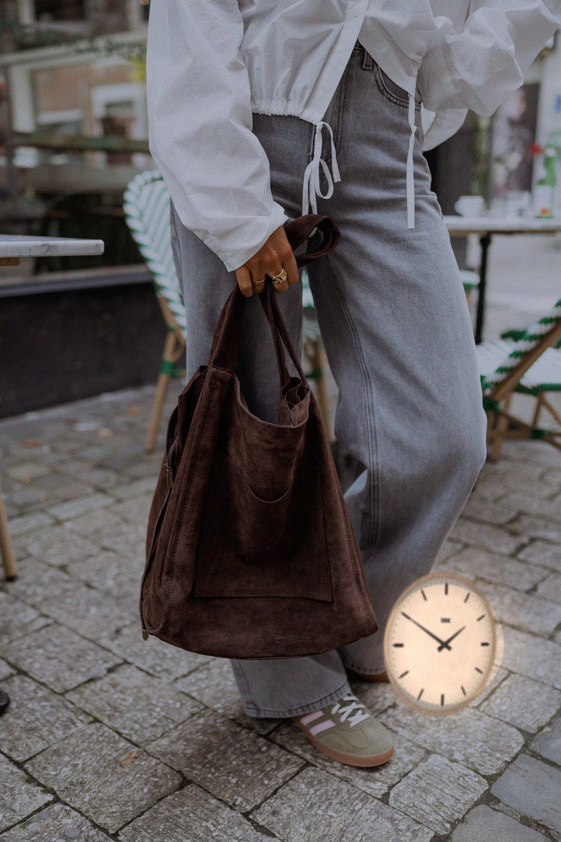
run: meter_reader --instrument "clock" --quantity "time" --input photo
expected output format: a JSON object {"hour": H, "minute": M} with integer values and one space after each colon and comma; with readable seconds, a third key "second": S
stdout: {"hour": 1, "minute": 50}
